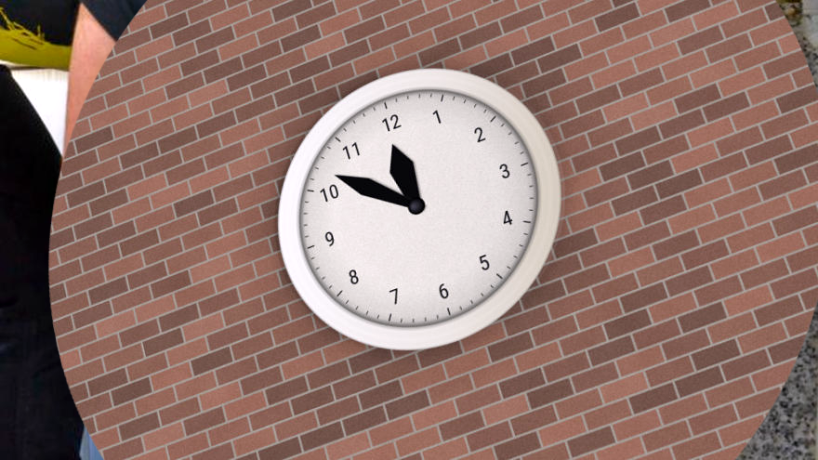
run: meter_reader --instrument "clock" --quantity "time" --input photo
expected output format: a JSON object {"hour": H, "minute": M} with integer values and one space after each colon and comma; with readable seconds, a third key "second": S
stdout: {"hour": 11, "minute": 52}
